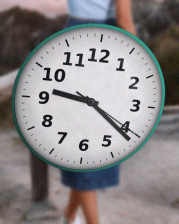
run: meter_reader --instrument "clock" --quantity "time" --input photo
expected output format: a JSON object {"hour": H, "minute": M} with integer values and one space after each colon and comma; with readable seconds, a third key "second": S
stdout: {"hour": 9, "minute": 21, "second": 20}
